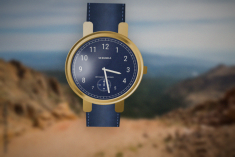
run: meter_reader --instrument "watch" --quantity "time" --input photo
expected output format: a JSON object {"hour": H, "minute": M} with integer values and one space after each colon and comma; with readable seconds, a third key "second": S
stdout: {"hour": 3, "minute": 28}
